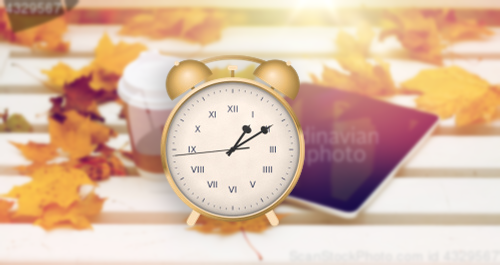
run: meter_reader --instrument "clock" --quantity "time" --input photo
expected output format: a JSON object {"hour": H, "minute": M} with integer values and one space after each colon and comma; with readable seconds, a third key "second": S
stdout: {"hour": 1, "minute": 9, "second": 44}
